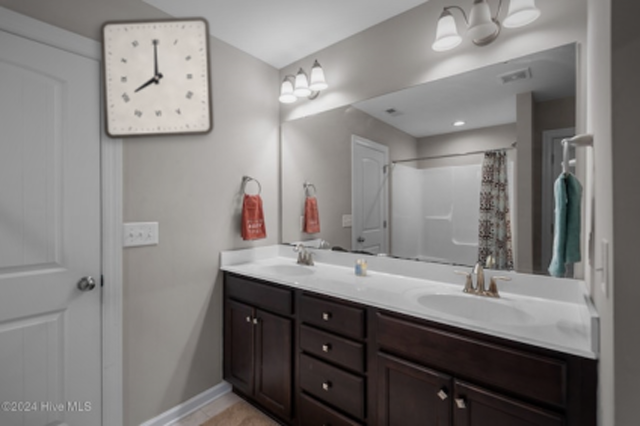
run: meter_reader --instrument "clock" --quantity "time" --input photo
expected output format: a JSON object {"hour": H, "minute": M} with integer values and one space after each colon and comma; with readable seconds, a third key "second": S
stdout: {"hour": 8, "minute": 0}
